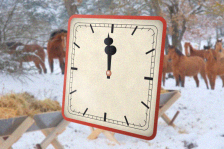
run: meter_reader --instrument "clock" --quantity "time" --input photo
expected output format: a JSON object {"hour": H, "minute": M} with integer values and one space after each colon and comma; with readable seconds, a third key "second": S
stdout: {"hour": 11, "minute": 59}
